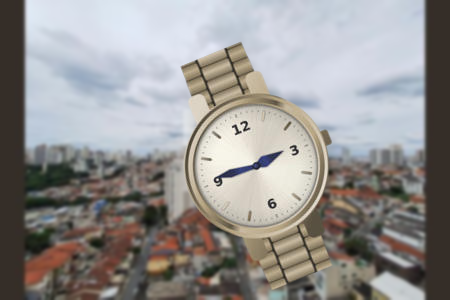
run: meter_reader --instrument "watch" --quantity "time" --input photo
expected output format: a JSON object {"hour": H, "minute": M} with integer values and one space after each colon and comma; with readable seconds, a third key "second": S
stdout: {"hour": 2, "minute": 46}
